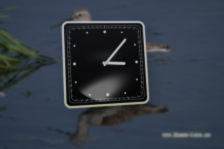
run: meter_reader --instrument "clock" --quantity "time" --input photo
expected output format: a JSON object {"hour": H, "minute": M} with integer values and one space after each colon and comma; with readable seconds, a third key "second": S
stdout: {"hour": 3, "minute": 7}
